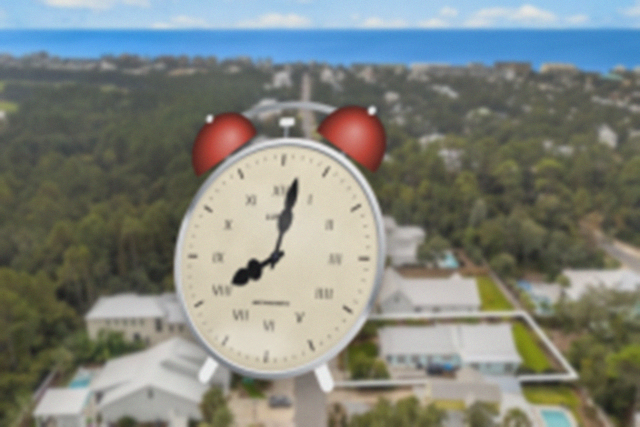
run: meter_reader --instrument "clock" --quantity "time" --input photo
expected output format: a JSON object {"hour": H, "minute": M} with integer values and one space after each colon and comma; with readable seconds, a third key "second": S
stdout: {"hour": 8, "minute": 2}
